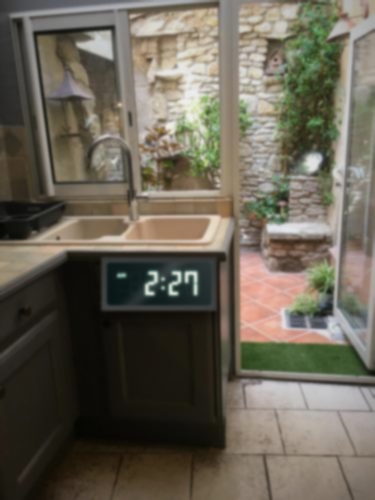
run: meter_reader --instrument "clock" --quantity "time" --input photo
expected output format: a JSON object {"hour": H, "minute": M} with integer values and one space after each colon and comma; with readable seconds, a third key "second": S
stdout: {"hour": 2, "minute": 27}
